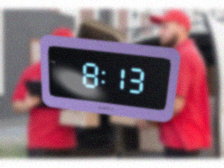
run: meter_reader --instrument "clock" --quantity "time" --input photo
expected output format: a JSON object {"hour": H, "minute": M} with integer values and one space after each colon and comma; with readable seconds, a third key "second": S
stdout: {"hour": 8, "minute": 13}
